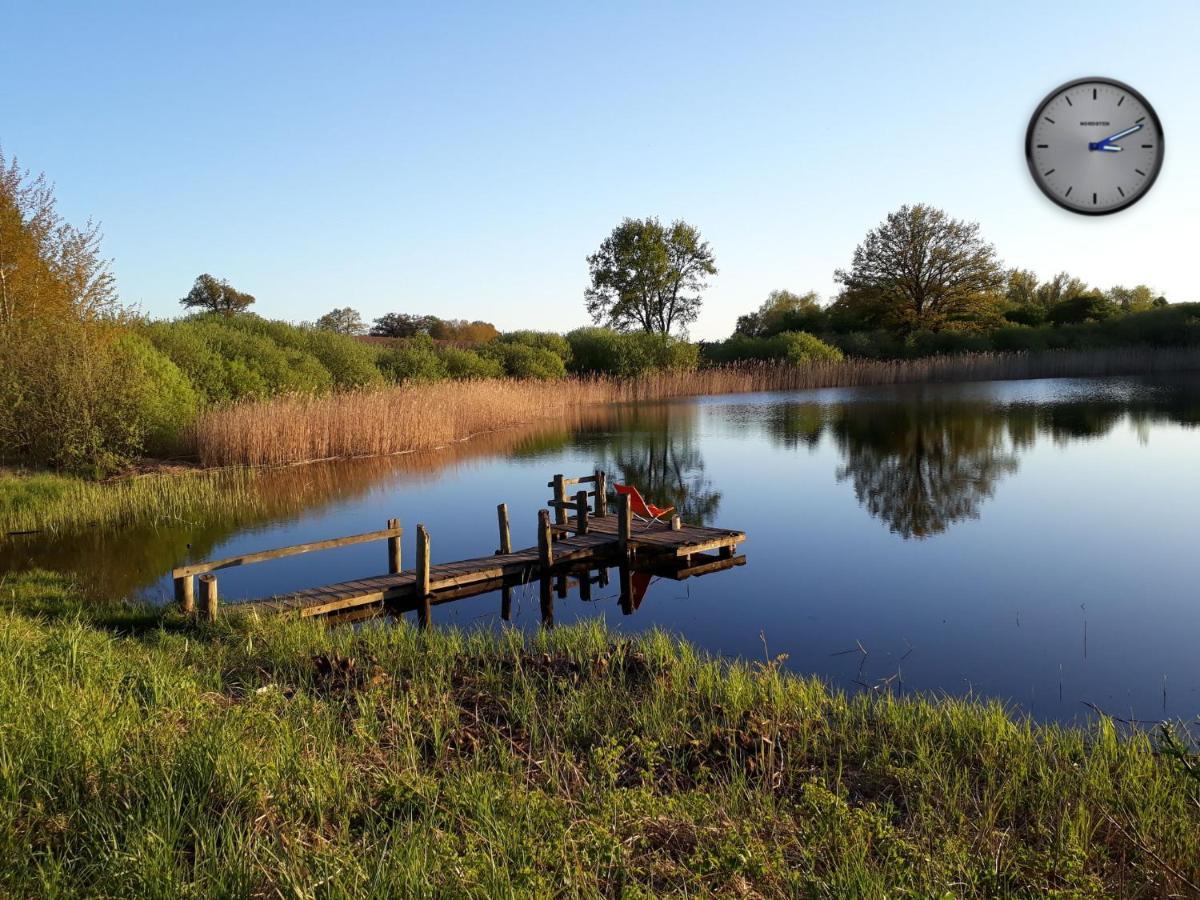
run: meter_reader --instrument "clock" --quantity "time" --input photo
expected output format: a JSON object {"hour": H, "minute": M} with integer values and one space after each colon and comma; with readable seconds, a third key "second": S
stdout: {"hour": 3, "minute": 11}
